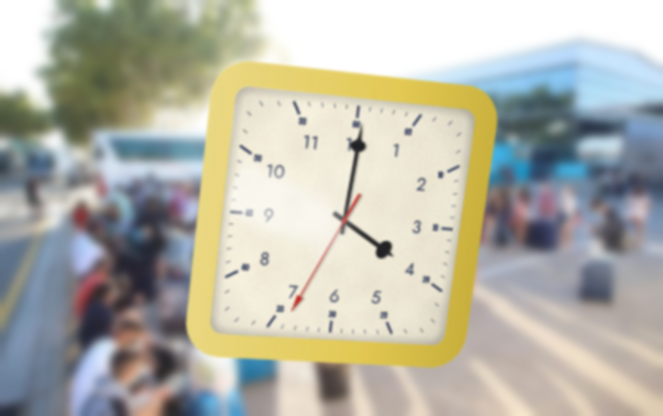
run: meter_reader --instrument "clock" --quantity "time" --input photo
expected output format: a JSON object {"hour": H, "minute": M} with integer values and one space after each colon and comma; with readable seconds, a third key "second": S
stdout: {"hour": 4, "minute": 0, "second": 34}
